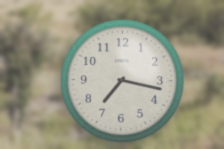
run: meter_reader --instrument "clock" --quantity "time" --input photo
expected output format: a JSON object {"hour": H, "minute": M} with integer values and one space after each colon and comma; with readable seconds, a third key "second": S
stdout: {"hour": 7, "minute": 17}
